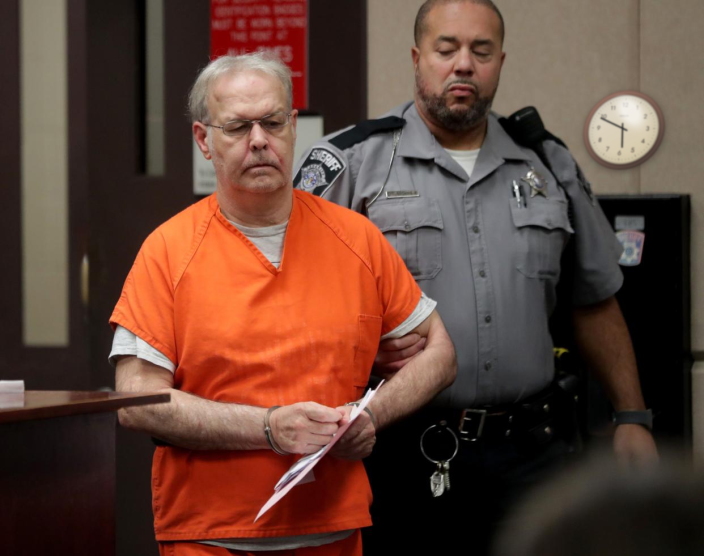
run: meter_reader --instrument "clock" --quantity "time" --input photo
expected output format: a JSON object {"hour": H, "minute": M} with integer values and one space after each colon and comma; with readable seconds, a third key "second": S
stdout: {"hour": 5, "minute": 49}
